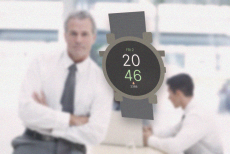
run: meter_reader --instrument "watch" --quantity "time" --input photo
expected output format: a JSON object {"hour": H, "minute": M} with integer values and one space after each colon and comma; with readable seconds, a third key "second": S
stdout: {"hour": 20, "minute": 46}
